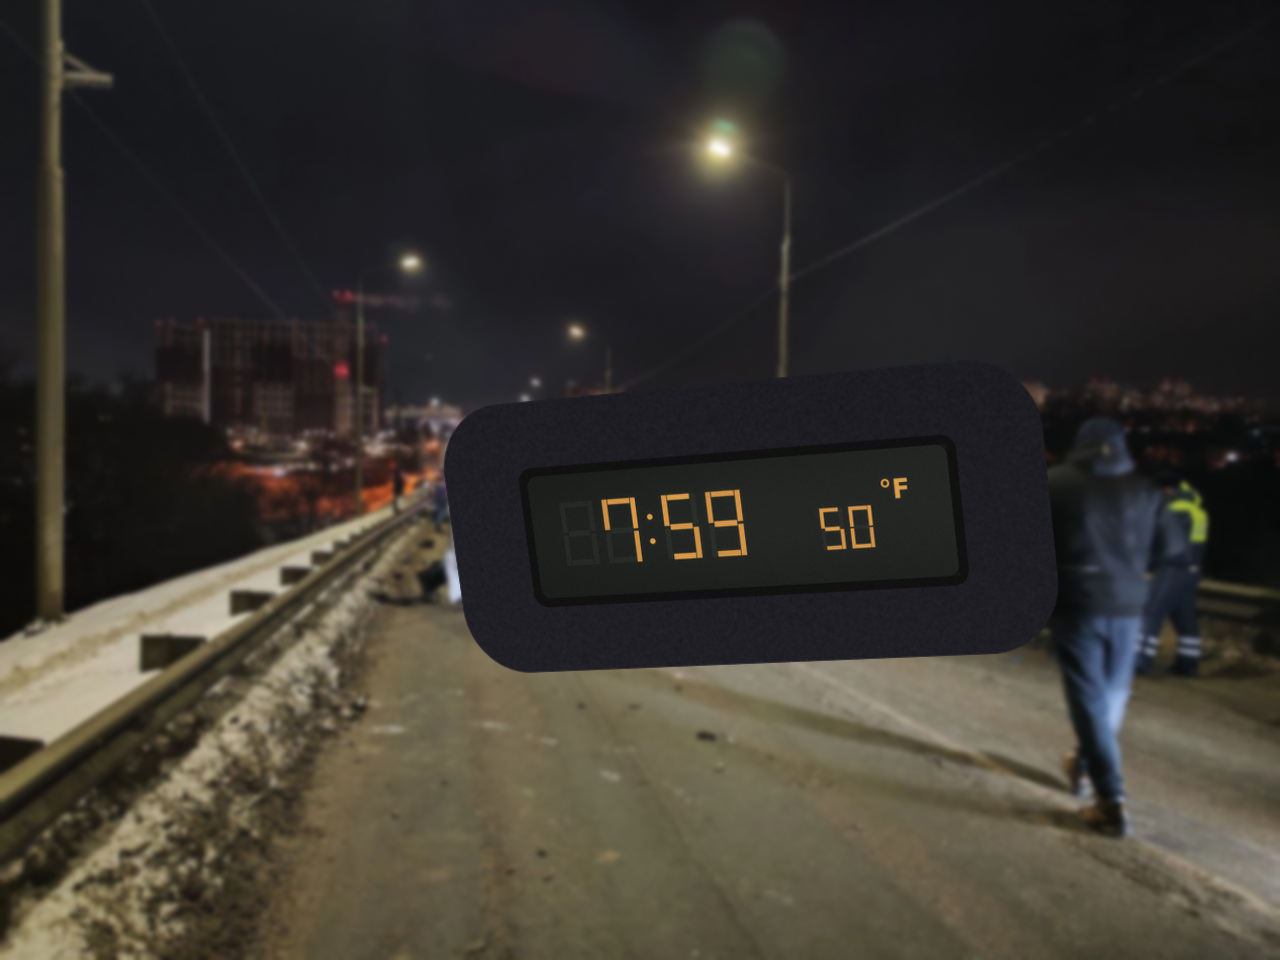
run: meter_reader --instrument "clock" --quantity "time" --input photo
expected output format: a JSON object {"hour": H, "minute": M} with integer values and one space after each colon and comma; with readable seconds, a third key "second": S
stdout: {"hour": 7, "minute": 59}
